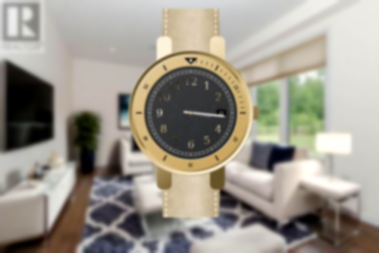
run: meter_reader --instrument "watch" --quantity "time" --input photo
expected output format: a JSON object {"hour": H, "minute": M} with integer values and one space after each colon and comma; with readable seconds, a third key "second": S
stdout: {"hour": 3, "minute": 16}
